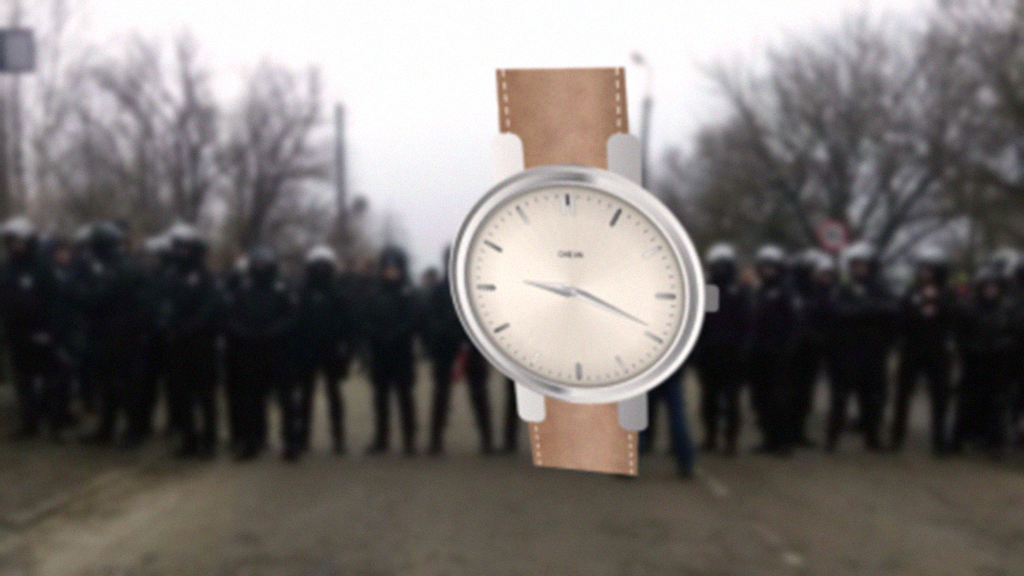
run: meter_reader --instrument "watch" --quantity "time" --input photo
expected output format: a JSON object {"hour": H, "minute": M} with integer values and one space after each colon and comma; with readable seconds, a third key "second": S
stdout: {"hour": 9, "minute": 19}
